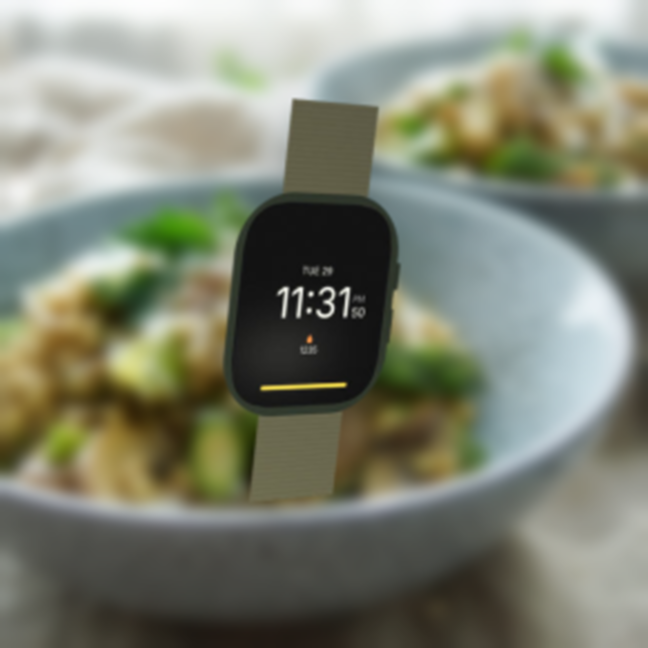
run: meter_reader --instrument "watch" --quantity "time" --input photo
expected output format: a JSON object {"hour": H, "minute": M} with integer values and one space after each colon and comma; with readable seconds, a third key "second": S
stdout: {"hour": 11, "minute": 31}
